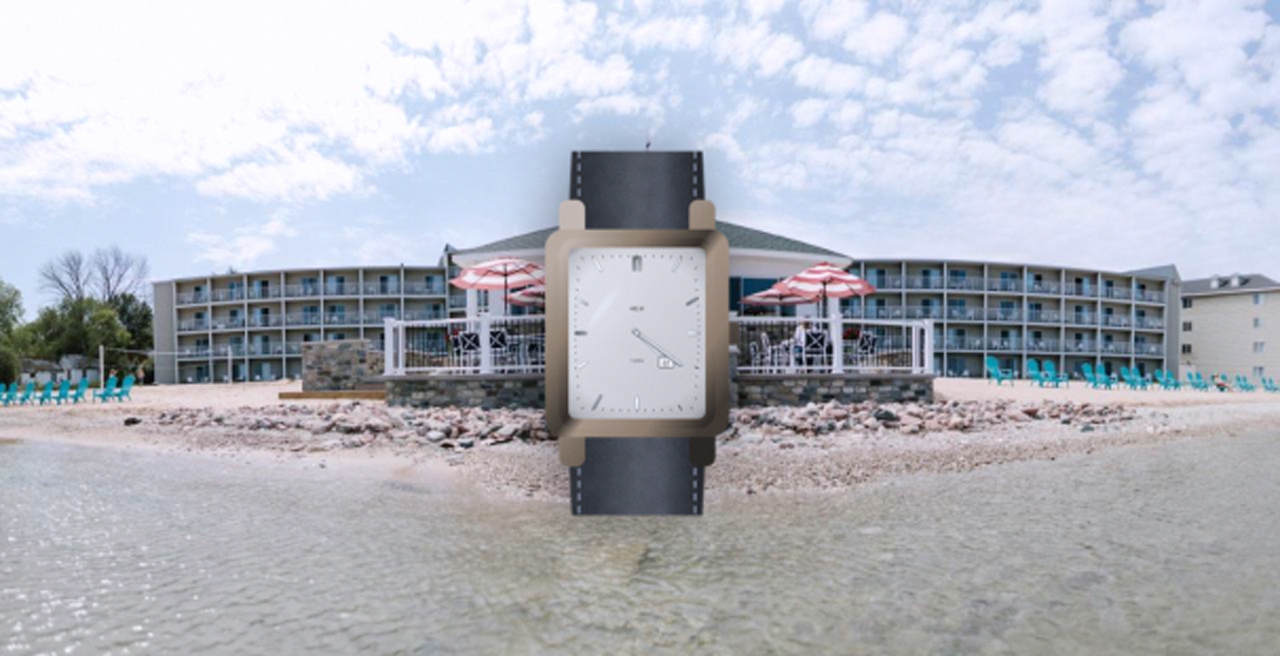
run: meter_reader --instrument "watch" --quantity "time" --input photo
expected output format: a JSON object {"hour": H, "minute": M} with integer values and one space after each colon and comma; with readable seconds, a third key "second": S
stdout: {"hour": 4, "minute": 21}
